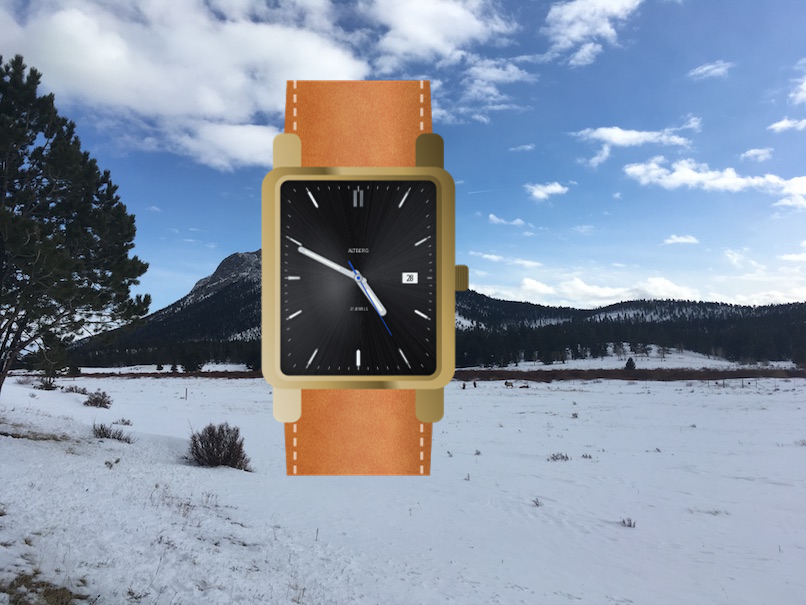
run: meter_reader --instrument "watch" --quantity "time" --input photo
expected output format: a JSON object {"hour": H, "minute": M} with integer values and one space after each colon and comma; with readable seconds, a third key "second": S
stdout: {"hour": 4, "minute": 49, "second": 25}
